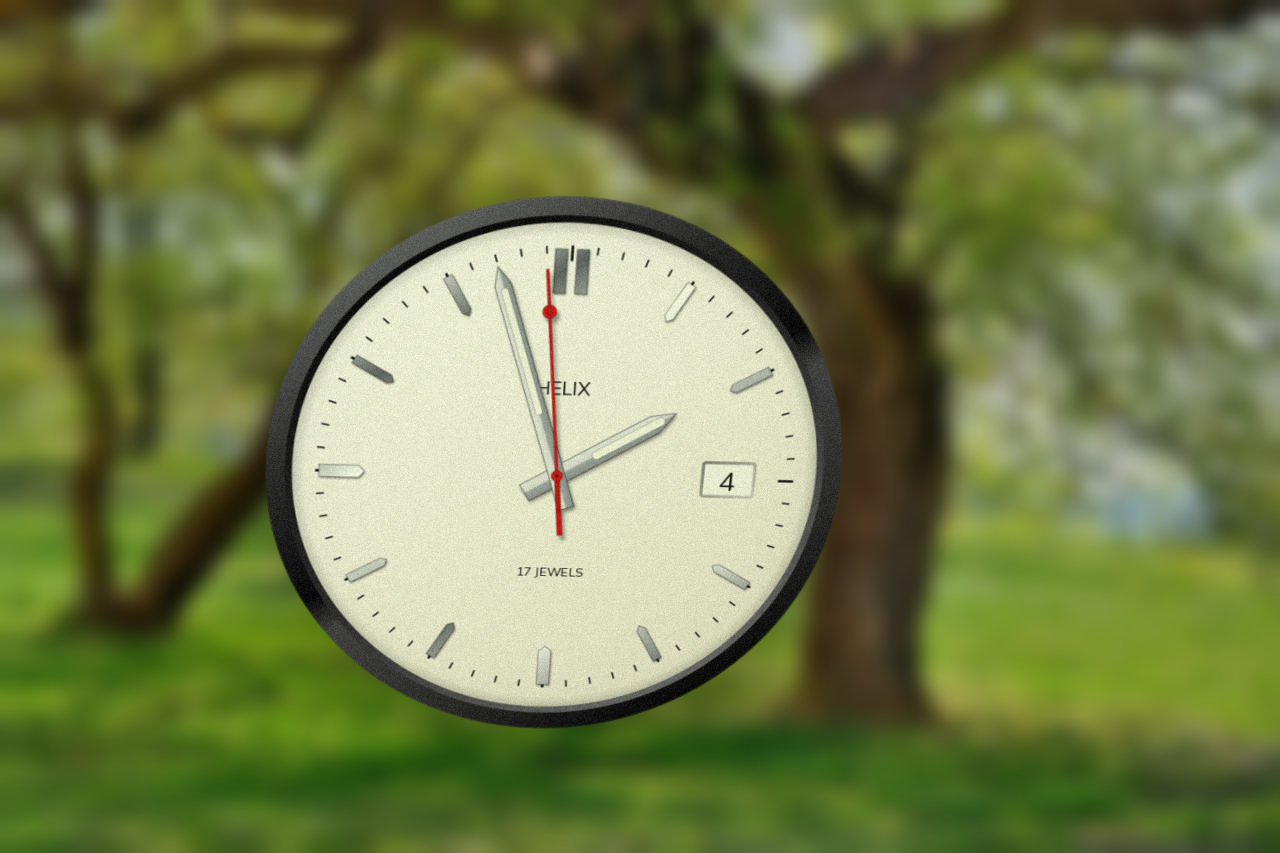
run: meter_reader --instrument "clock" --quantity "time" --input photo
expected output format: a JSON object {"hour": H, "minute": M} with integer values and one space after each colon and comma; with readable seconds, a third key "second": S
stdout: {"hour": 1, "minute": 56, "second": 59}
